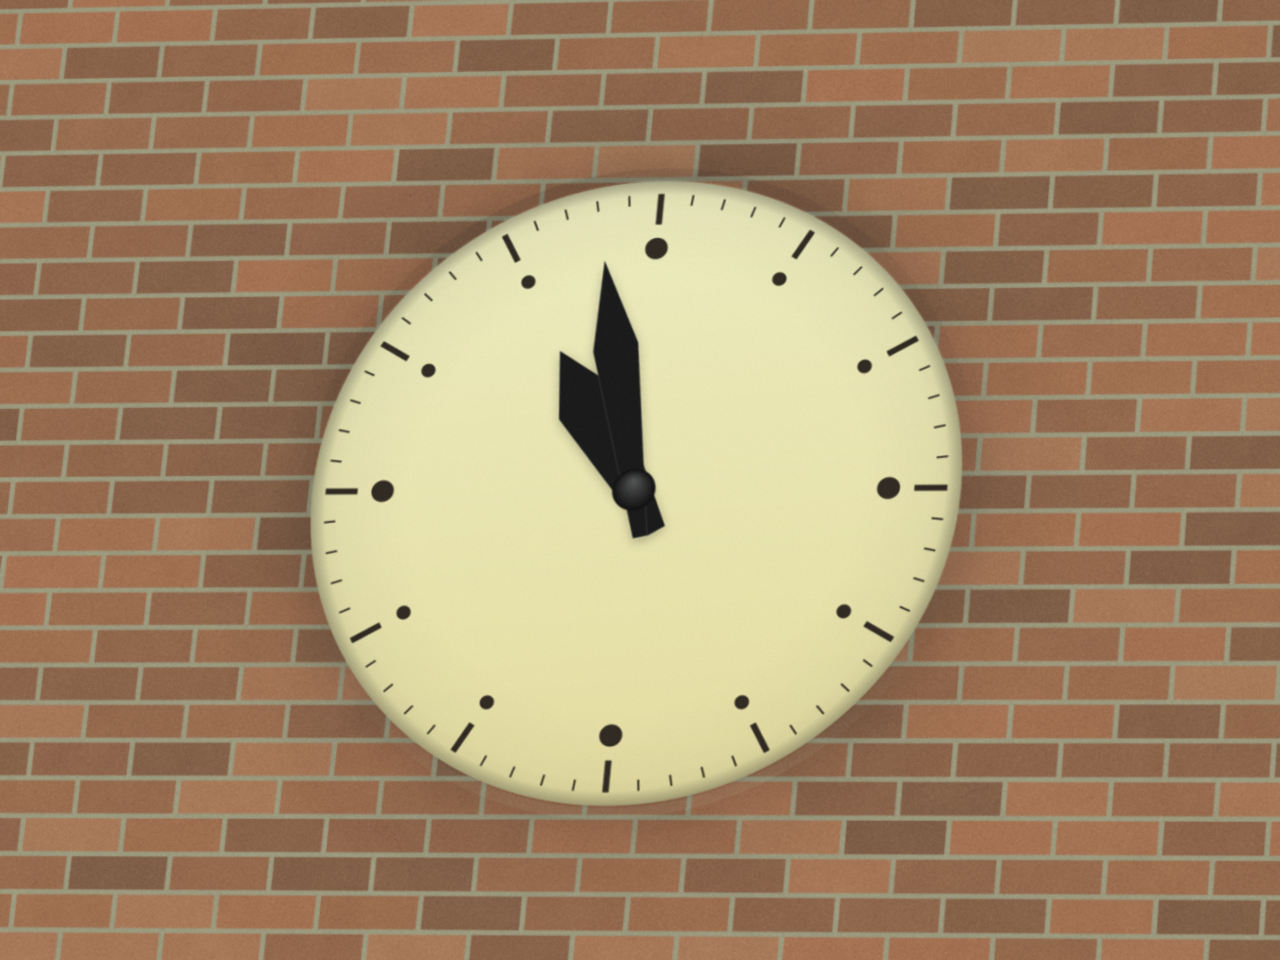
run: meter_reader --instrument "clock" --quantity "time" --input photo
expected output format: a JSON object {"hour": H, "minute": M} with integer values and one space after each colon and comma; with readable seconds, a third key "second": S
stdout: {"hour": 10, "minute": 58}
